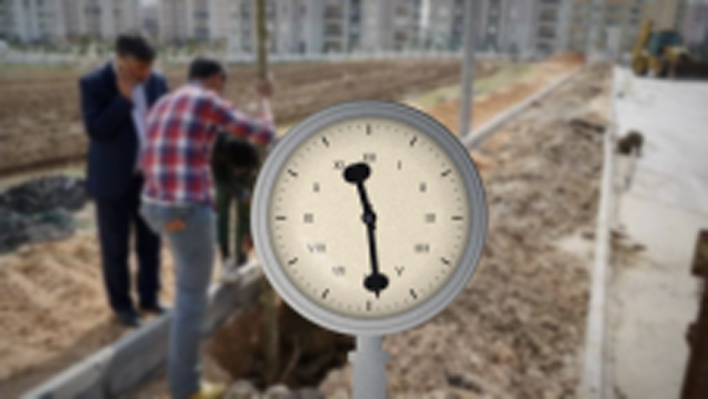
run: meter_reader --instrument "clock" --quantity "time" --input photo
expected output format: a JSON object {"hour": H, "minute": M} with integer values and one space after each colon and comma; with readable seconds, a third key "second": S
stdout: {"hour": 11, "minute": 29}
